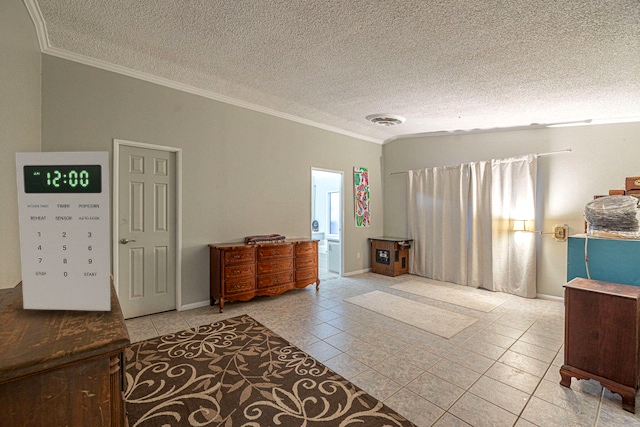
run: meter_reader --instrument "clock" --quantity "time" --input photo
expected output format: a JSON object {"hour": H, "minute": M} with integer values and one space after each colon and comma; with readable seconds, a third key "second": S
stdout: {"hour": 12, "minute": 0}
